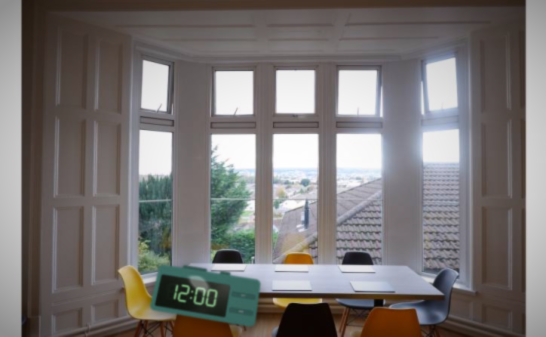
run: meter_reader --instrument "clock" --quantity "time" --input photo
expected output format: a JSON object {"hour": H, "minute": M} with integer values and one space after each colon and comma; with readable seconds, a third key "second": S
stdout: {"hour": 12, "minute": 0}
